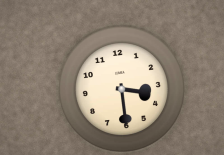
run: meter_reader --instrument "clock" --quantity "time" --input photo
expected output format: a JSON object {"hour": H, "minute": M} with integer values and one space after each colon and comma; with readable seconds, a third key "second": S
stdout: {"hour": 3, "minute": 30}
